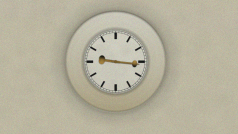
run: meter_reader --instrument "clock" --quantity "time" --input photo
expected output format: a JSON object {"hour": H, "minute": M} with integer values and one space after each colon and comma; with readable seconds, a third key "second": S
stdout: {"hour": 9, "minute": 16}
